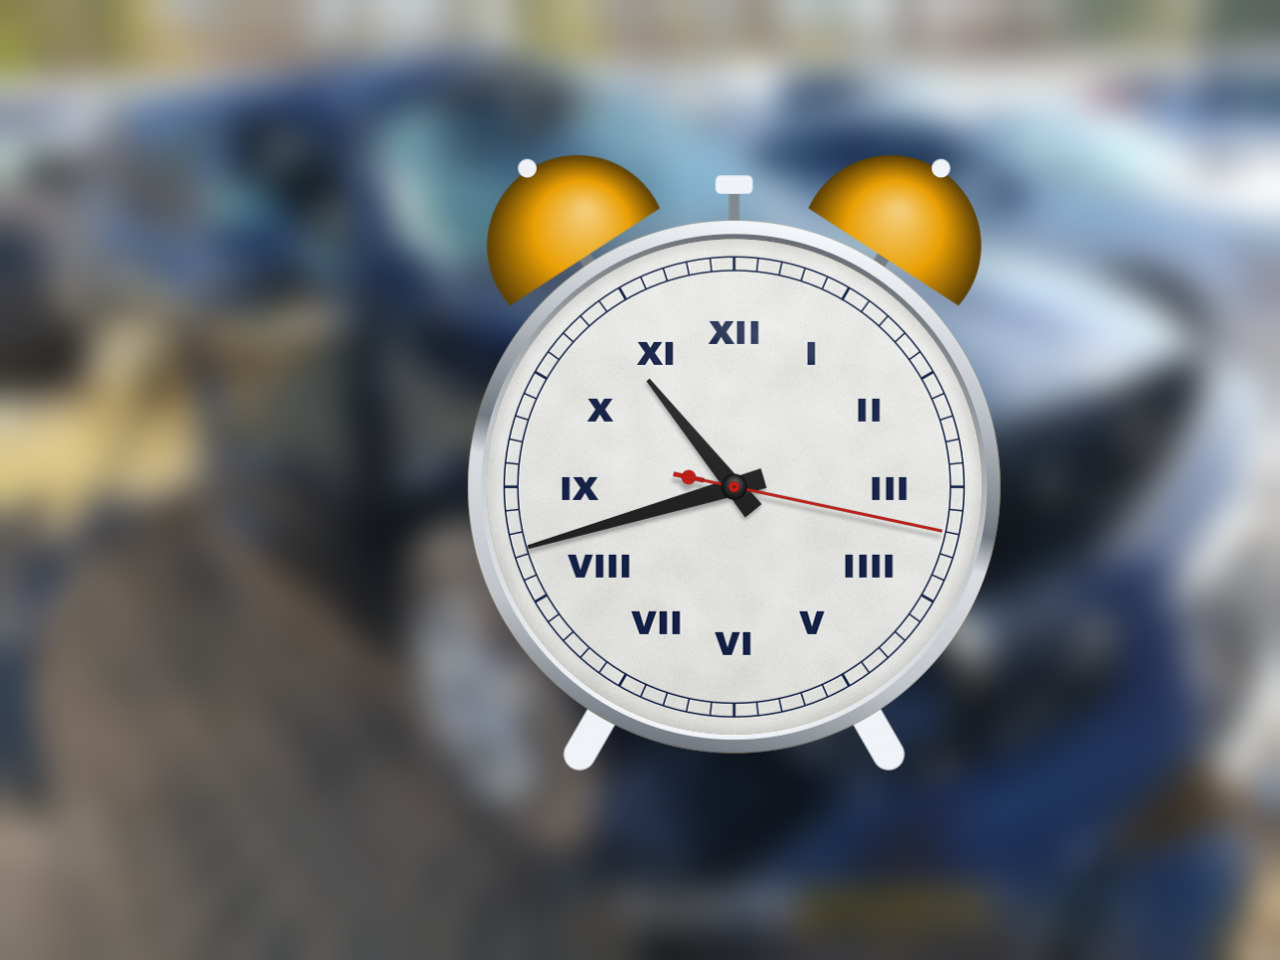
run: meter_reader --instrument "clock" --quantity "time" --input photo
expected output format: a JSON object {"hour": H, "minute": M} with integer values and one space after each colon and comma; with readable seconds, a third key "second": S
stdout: {"hour": 10, "minute": 42, "second": 17}
